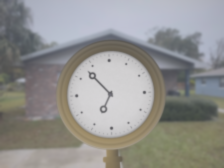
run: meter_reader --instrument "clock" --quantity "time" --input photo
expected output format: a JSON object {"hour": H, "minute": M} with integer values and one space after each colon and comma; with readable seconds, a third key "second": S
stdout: {"hour": 6, "minute": 53}
